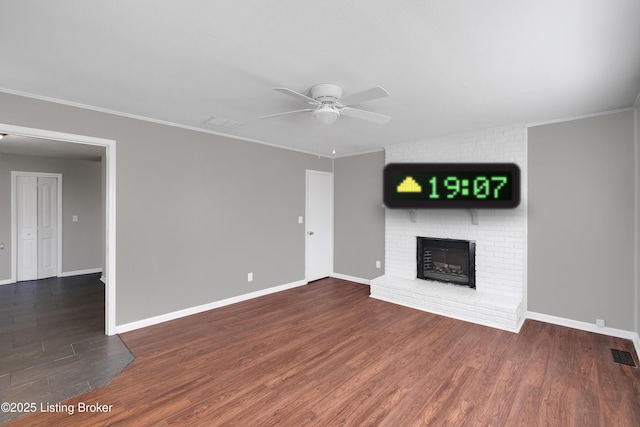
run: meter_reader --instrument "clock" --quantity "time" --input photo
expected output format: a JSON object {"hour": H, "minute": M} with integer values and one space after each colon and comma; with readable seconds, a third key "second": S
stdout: {"hour": 19, "minute": 7}
